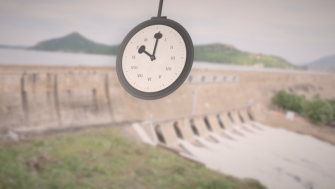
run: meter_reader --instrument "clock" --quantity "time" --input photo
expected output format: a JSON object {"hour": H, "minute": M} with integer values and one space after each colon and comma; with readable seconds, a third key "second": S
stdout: {"hour": 10, "minute": 1}
